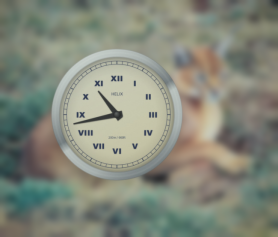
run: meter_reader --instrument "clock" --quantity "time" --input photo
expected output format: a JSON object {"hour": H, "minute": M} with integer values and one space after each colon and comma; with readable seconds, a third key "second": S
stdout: {"hour": 10, "minute": 43}
